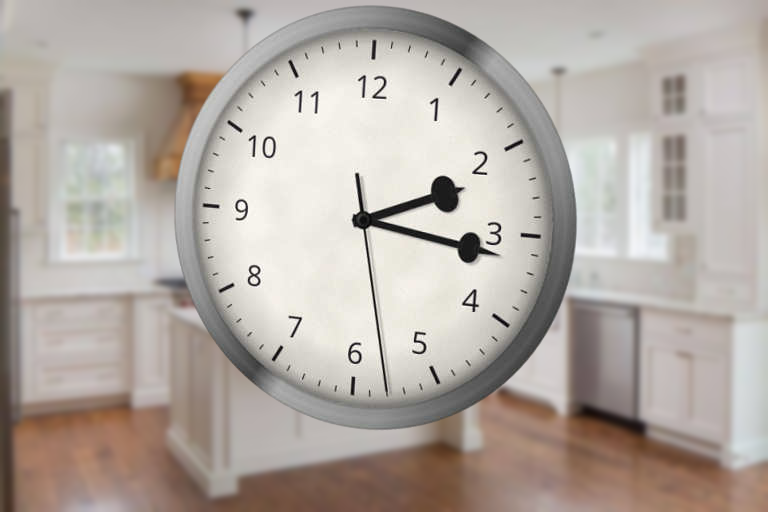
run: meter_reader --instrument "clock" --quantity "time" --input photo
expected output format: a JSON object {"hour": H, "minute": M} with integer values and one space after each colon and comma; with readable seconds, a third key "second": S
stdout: {"hour": 2, "minute": 16, "second": 28}
